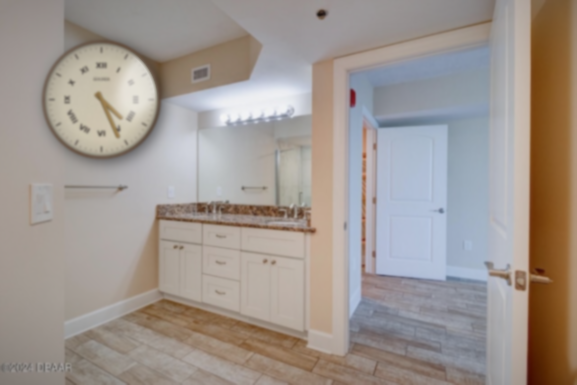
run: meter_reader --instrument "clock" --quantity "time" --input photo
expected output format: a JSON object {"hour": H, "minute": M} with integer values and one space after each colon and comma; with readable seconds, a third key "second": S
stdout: {"hour": 4, "minute": 26}
